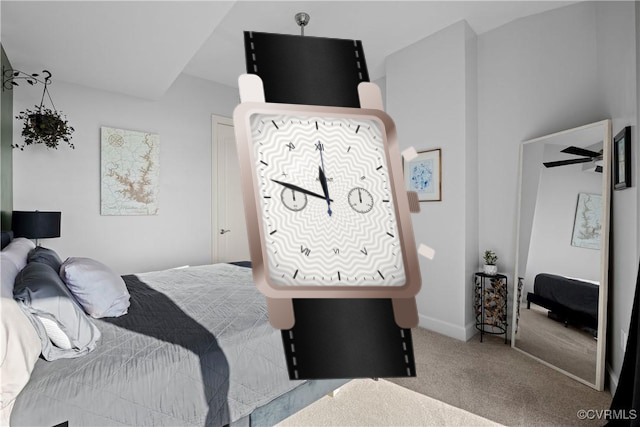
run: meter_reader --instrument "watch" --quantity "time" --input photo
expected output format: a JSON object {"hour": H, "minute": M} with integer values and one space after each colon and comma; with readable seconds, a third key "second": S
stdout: {"hour": 11, "minute": 48}
